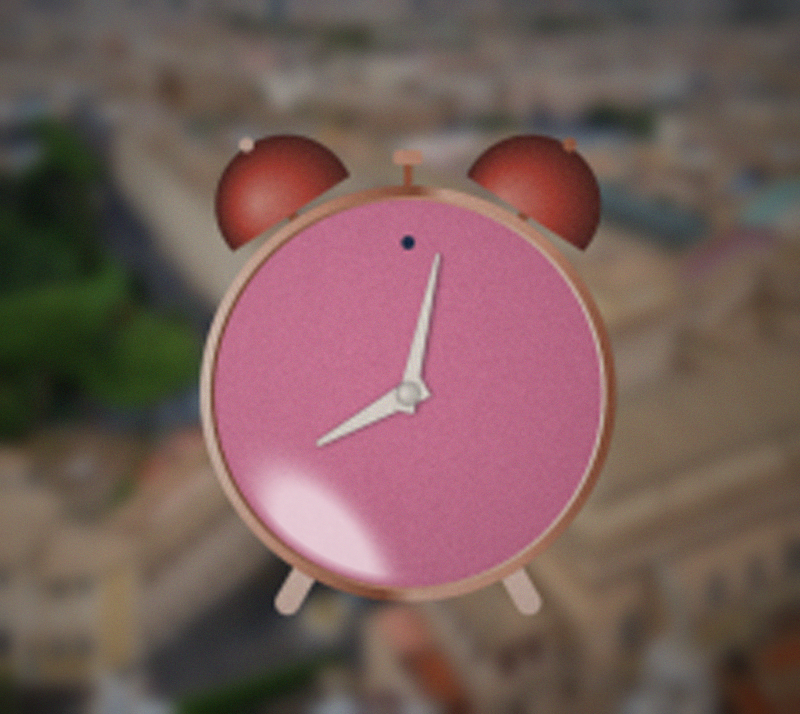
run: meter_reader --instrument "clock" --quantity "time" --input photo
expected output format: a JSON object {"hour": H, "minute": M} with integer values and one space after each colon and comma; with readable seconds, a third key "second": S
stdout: {"hour": 8, "minute": 2}
